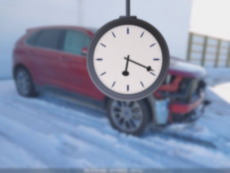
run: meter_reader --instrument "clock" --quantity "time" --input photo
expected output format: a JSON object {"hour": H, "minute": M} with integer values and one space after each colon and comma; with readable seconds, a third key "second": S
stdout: {"hour": 6, "minute": 19}
